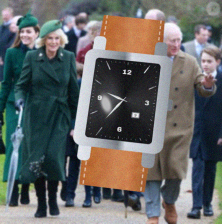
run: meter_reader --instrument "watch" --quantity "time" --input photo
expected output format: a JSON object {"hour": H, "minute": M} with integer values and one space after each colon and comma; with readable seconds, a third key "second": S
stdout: {"hour": 9, "minute": 36}
